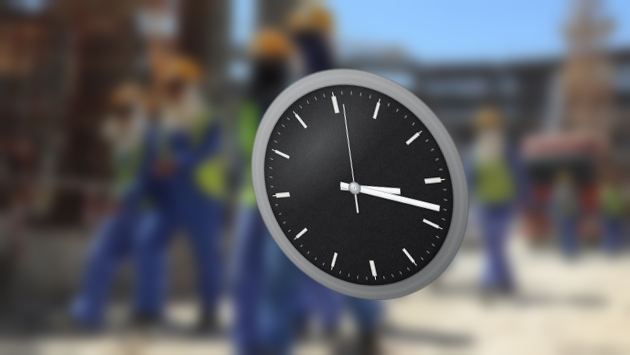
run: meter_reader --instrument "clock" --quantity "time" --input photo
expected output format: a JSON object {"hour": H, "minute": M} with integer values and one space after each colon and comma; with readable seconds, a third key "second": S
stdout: {"hour": 3, "minute": 18, "second": 1}
